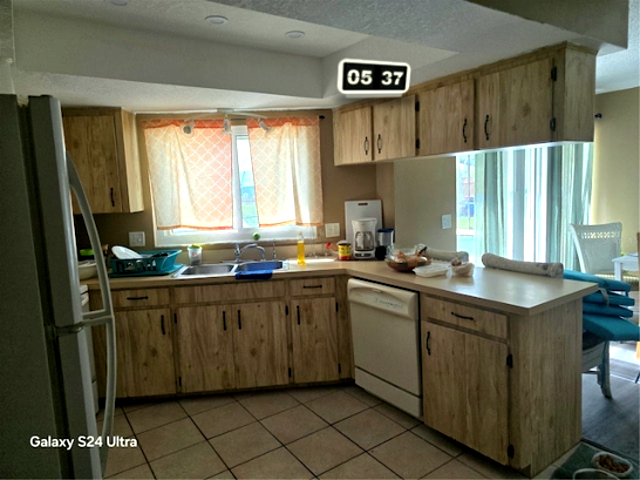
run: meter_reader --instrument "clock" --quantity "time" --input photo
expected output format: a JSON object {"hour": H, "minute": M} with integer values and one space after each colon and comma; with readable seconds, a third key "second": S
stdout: {"hour": 5, "minute": 37}
